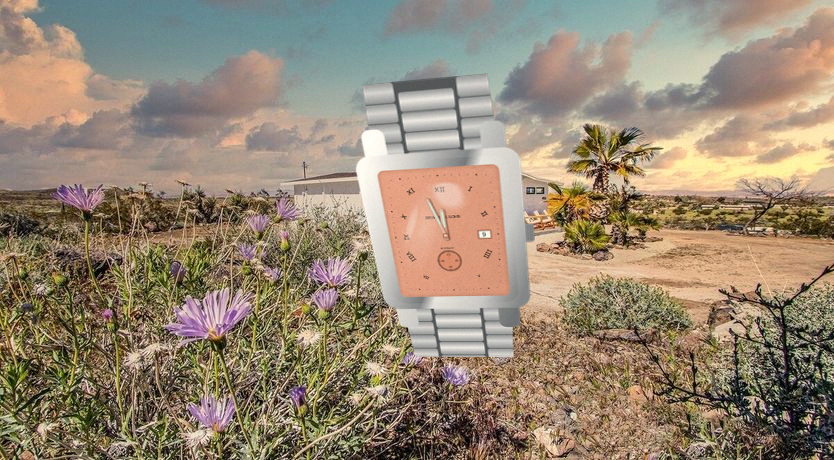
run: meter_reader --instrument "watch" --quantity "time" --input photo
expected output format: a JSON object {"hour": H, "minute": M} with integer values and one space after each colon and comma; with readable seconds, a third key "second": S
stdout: {"hour": 11, "minute": 57}
